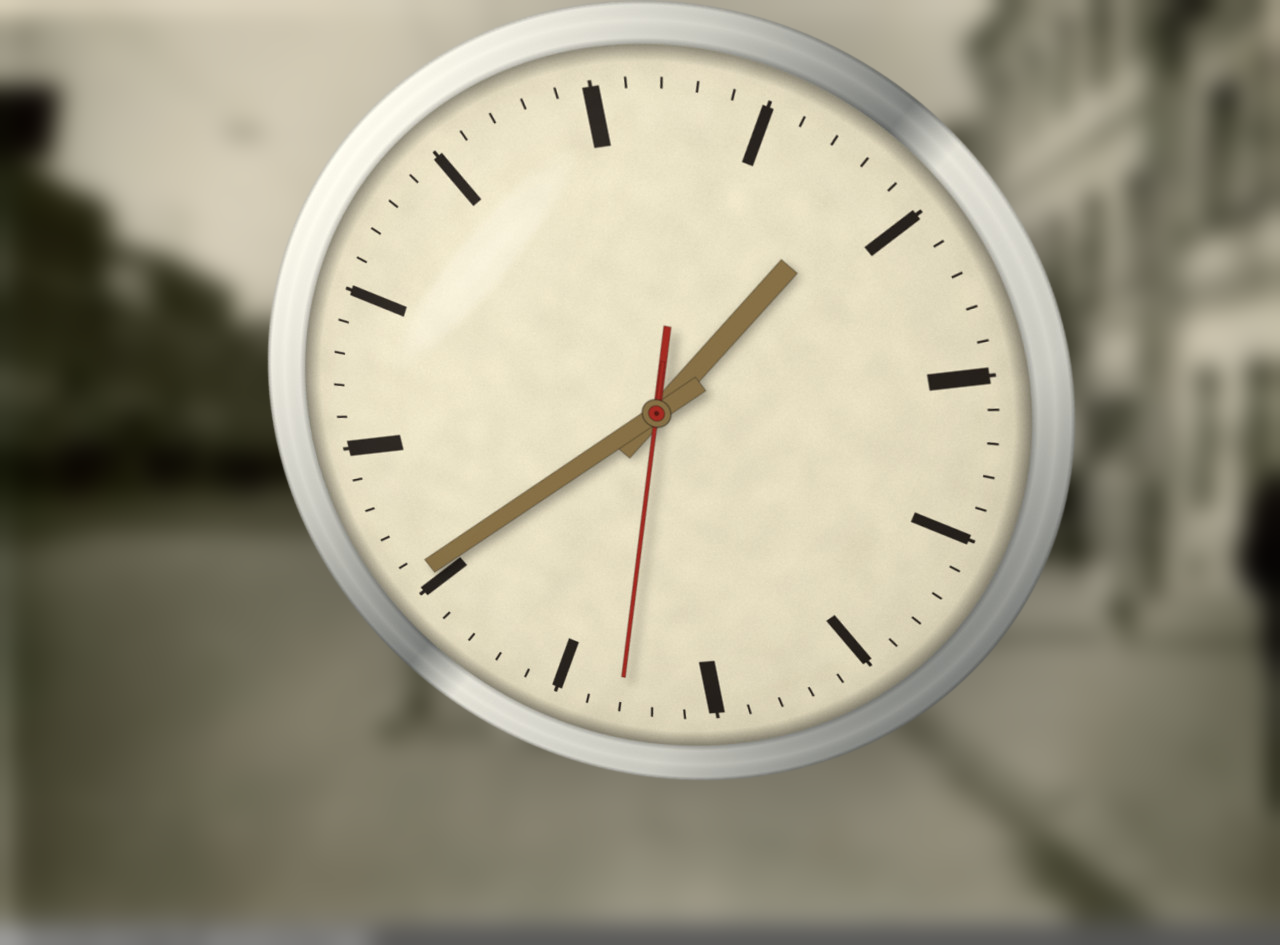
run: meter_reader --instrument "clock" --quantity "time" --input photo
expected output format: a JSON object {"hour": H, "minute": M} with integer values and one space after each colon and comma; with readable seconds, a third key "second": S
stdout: {"hour": 1, "minute": 40, "second": 33}
